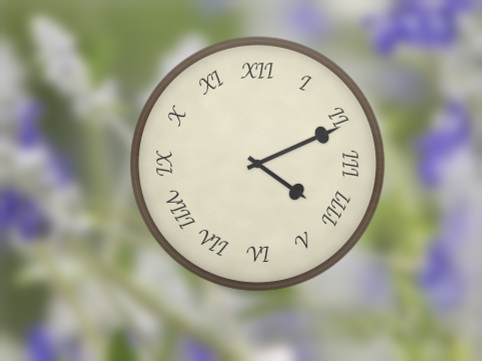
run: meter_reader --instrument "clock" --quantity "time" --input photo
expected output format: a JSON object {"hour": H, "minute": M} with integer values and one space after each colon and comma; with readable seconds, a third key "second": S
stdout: {"hour": 4, "minute": 11}
